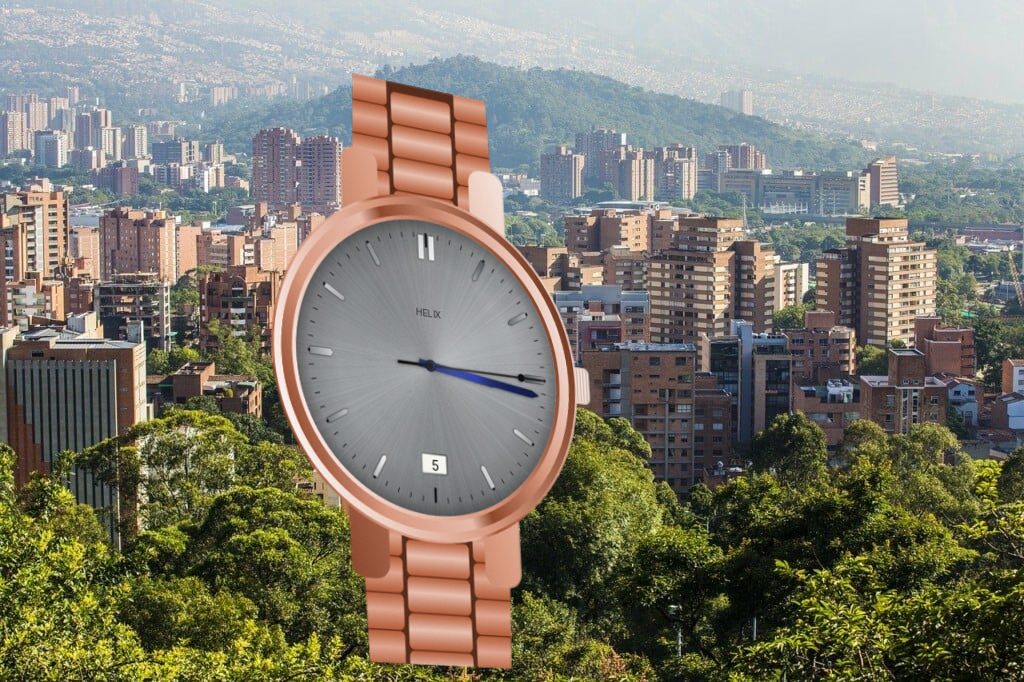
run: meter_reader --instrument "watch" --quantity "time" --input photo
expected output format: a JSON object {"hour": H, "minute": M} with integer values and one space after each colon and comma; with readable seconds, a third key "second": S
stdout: {"hour": 3, "minute": 16, "second": 15}
